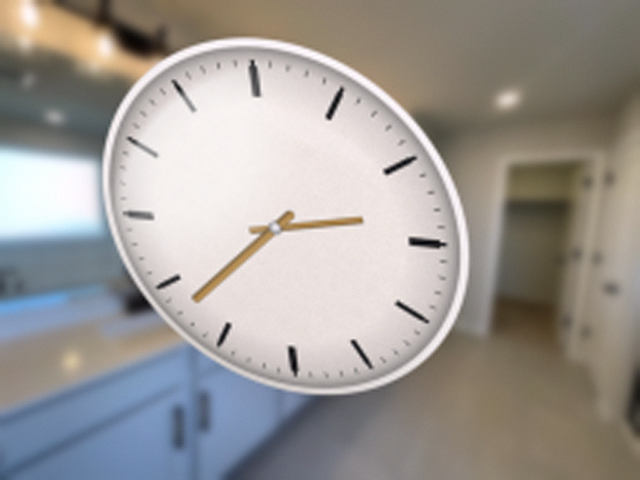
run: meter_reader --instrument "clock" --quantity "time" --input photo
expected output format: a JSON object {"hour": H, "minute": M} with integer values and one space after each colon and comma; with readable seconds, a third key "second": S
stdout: {"hour": 2, "minute": 38}
